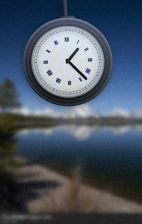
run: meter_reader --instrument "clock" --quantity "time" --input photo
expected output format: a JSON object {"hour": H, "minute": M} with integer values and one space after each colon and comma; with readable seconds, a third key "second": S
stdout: {"hour": 1, "minute": 23}
